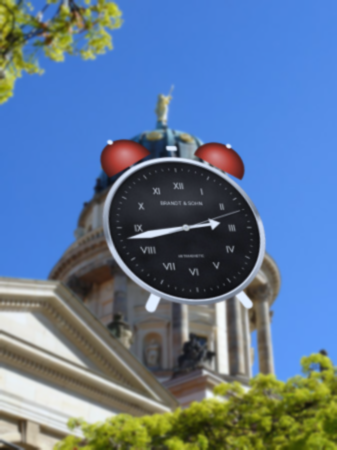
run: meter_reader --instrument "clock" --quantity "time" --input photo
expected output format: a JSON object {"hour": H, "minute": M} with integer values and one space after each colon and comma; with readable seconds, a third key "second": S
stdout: {"hour": 2, "minute": 43, "second": 12}
